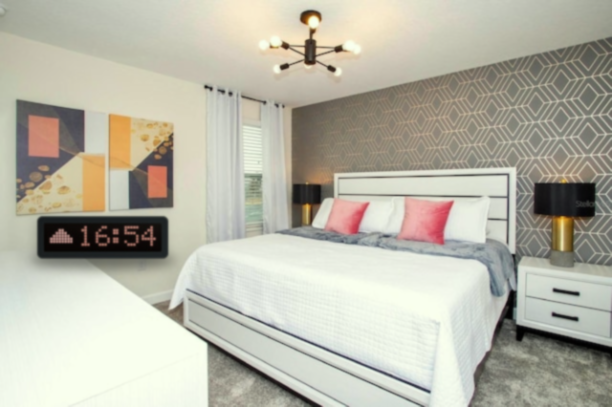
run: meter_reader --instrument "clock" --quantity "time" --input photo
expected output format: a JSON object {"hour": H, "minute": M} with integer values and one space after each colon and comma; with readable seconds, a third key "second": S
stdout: {"hour": 16, "minute": 54}
